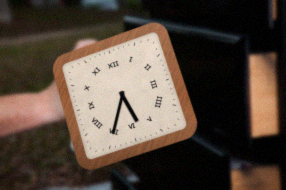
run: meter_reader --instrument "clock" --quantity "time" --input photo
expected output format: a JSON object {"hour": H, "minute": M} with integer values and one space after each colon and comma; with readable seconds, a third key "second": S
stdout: {"hour": 5, "minute": 35}
